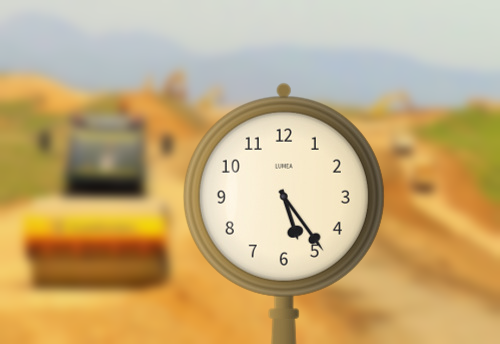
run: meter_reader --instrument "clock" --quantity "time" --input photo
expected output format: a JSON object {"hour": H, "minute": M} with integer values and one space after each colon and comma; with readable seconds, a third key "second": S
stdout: {"hour": 5, "minute": 24}
